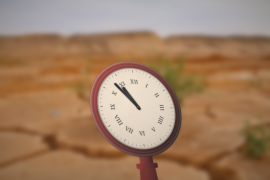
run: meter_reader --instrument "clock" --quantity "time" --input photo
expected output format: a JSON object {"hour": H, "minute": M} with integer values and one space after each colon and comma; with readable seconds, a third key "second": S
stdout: {"hour": 10, "minute": 53}
